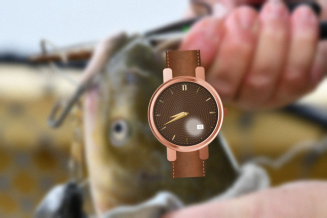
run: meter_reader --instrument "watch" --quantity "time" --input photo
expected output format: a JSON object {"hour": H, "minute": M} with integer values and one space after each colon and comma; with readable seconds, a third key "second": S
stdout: {"hour": 8, "minute": 41}
